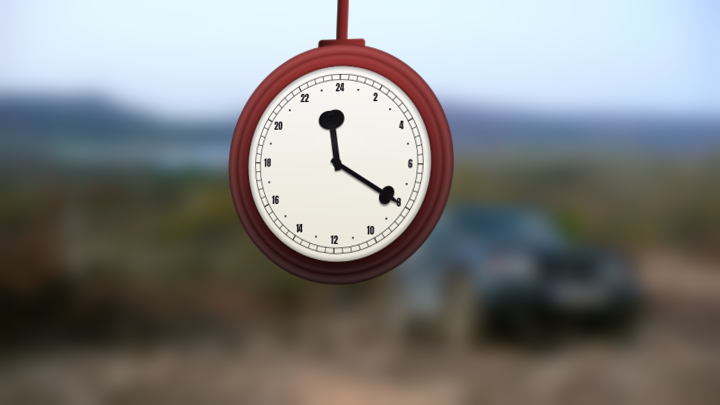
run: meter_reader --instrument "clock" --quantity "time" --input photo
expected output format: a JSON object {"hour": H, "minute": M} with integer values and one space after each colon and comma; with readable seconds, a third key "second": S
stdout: {"hour": 23, "minute": 20}
